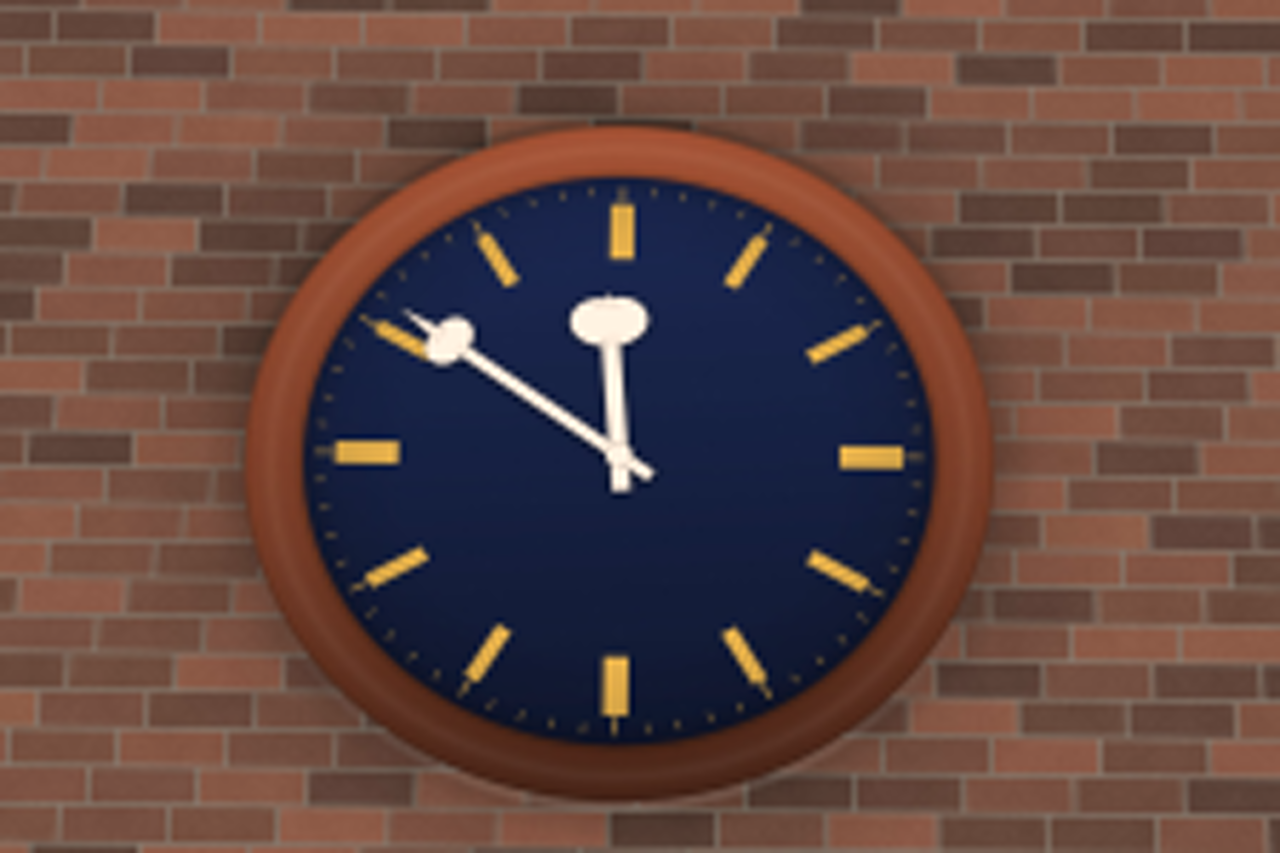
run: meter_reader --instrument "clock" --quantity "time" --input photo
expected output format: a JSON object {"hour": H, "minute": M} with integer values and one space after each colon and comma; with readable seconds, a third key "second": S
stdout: {"hour": 11, "minute": 51}
